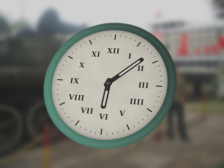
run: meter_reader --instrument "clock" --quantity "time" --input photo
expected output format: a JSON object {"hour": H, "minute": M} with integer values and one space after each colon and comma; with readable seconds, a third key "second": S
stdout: {"hour": 6, "minute": 8}
